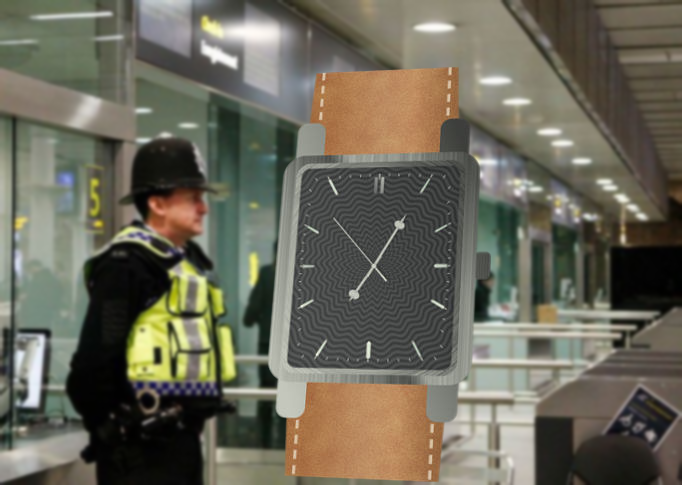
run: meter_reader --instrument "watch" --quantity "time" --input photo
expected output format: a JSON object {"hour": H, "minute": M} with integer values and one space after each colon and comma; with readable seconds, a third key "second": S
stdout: {"hour": 7, "minute": 4, "second": 53}
